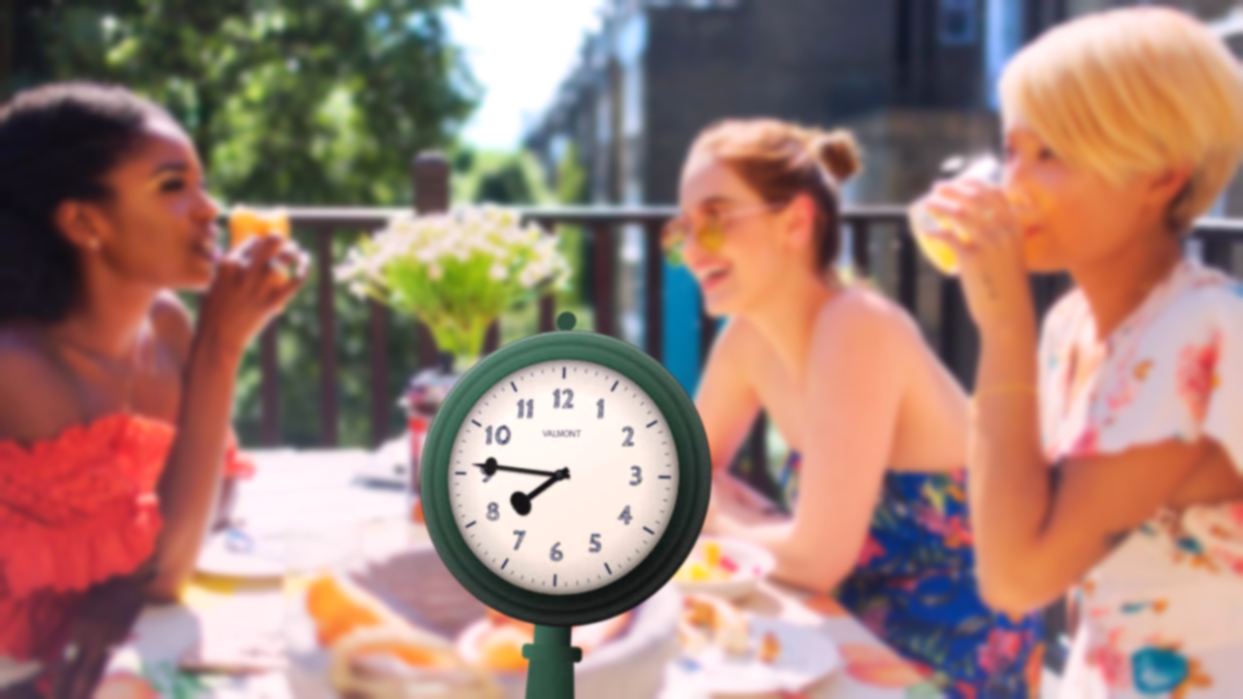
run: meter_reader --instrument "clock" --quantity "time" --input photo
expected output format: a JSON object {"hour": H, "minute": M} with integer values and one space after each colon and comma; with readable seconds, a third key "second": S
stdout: {"hour": 7, "minute": 46}
